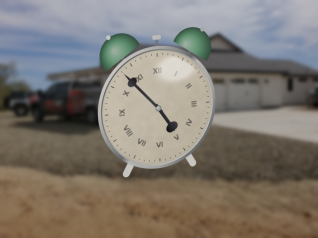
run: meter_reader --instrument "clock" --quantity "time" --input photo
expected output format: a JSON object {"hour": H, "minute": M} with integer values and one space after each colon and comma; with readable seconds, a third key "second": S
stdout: {"hour": 4, "minute": 53}
